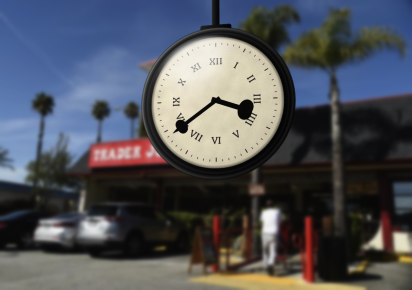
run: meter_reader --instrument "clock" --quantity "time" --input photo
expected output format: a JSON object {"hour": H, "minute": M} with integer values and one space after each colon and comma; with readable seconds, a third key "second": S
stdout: {"hour": 3, "minute": 39}
